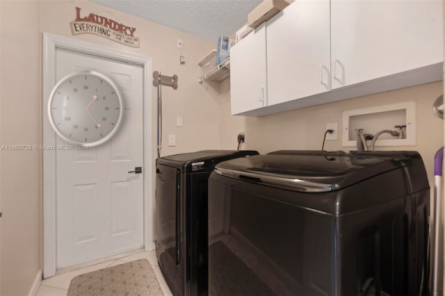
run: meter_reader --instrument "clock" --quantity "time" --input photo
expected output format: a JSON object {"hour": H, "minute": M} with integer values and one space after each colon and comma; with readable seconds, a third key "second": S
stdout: {"hour": 1, "minute": 24}
